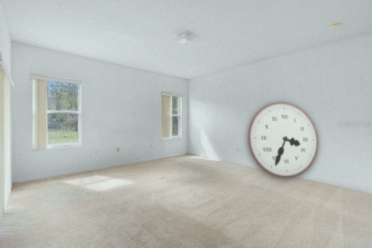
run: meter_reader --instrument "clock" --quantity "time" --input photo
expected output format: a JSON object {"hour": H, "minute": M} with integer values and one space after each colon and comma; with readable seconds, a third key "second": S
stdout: {"hour": 3, "minute": 34}
